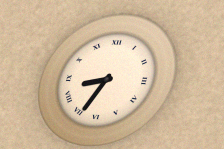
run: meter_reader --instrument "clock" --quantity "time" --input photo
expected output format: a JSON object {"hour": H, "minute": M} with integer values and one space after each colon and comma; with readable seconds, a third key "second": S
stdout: {"hour": 8, "minute": 34}
